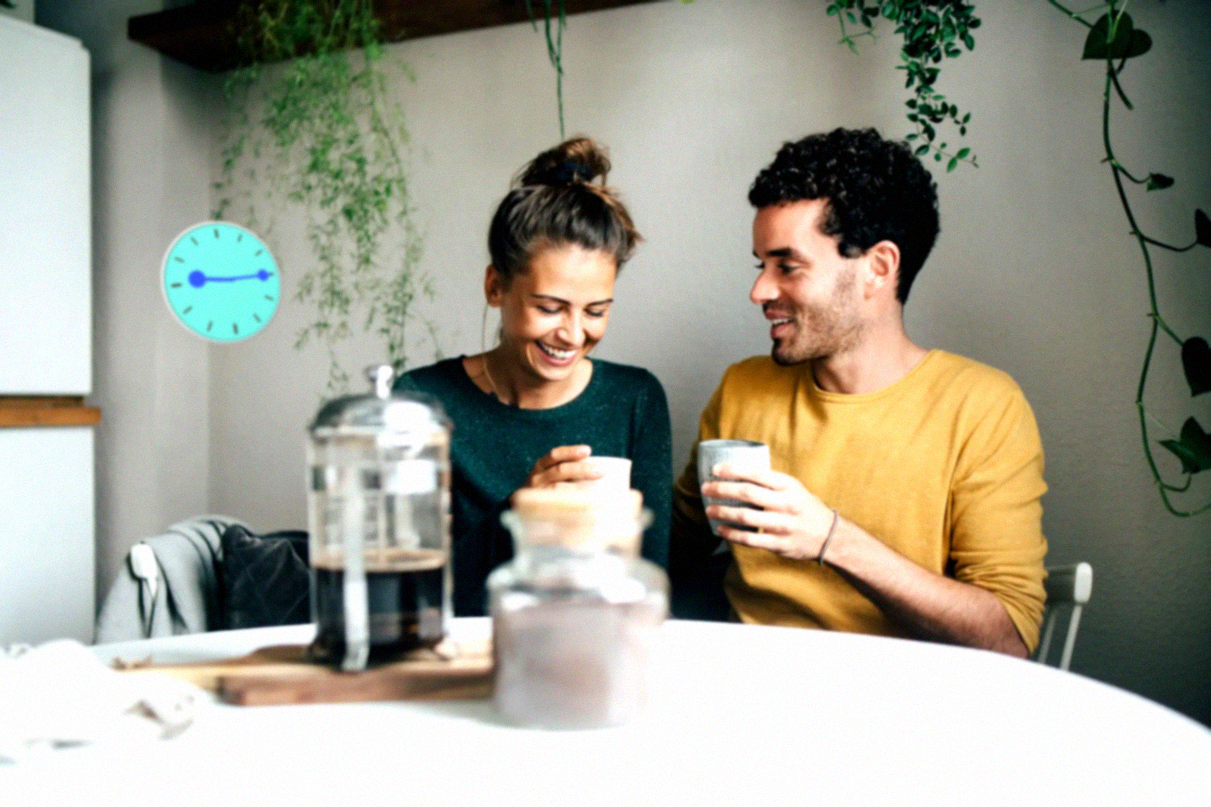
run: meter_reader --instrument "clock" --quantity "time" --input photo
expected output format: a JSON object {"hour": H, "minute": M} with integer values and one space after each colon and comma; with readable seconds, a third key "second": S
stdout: {"hour": 9, "minute": 15}
